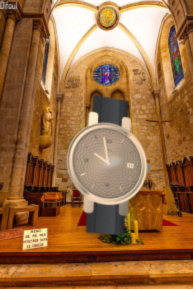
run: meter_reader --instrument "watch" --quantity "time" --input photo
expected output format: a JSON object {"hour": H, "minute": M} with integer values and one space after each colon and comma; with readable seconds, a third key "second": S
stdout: {"hour": 9, "minute": 58}
